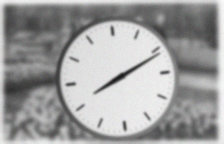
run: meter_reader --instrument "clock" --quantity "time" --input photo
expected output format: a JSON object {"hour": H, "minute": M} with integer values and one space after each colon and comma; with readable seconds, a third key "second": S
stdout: {"hour": 8, "minute": 11}
